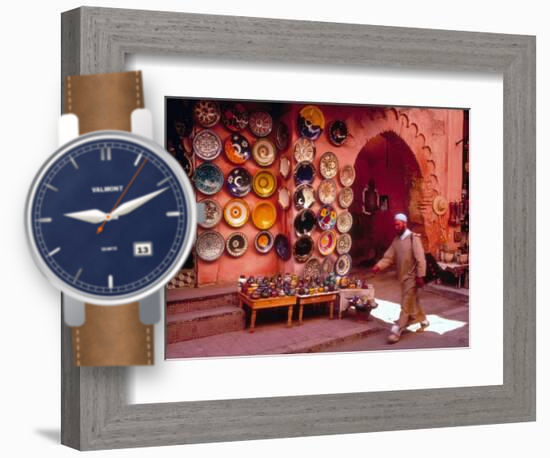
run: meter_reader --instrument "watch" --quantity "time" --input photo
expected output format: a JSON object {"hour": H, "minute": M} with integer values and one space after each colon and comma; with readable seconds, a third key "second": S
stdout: {"hour": 9, "minute": 11, "second": 6}
